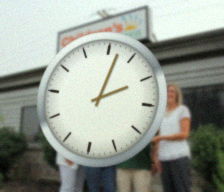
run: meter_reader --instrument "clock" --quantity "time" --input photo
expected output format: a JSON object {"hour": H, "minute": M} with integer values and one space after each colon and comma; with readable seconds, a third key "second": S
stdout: {"hour": 2, "minute": 2}
